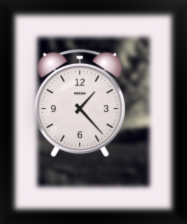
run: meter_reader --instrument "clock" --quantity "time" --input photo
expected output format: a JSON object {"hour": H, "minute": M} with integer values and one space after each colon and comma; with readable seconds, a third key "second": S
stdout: {"hour": 1, "minute": 23}
